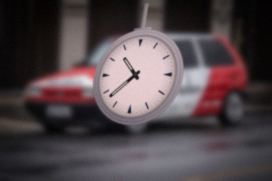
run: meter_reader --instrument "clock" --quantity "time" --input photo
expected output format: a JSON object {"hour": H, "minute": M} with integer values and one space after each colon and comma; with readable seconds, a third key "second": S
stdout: {"hour": 10, "minute": 38}
